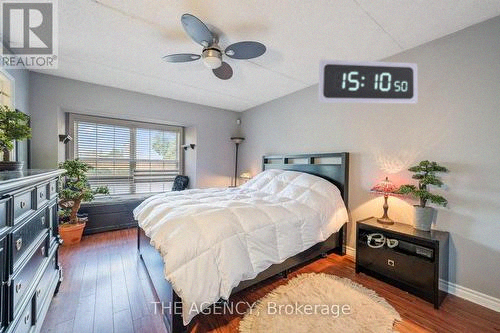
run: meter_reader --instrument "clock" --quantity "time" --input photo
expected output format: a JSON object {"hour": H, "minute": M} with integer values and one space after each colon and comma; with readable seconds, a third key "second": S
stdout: {"hour": 15, "minute": 10, "second": 50}
